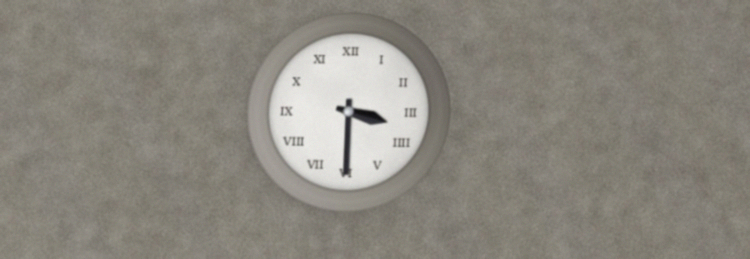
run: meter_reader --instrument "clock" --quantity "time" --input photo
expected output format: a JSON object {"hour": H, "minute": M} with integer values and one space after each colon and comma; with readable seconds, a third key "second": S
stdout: {"hour": 3, "minute": 30}
